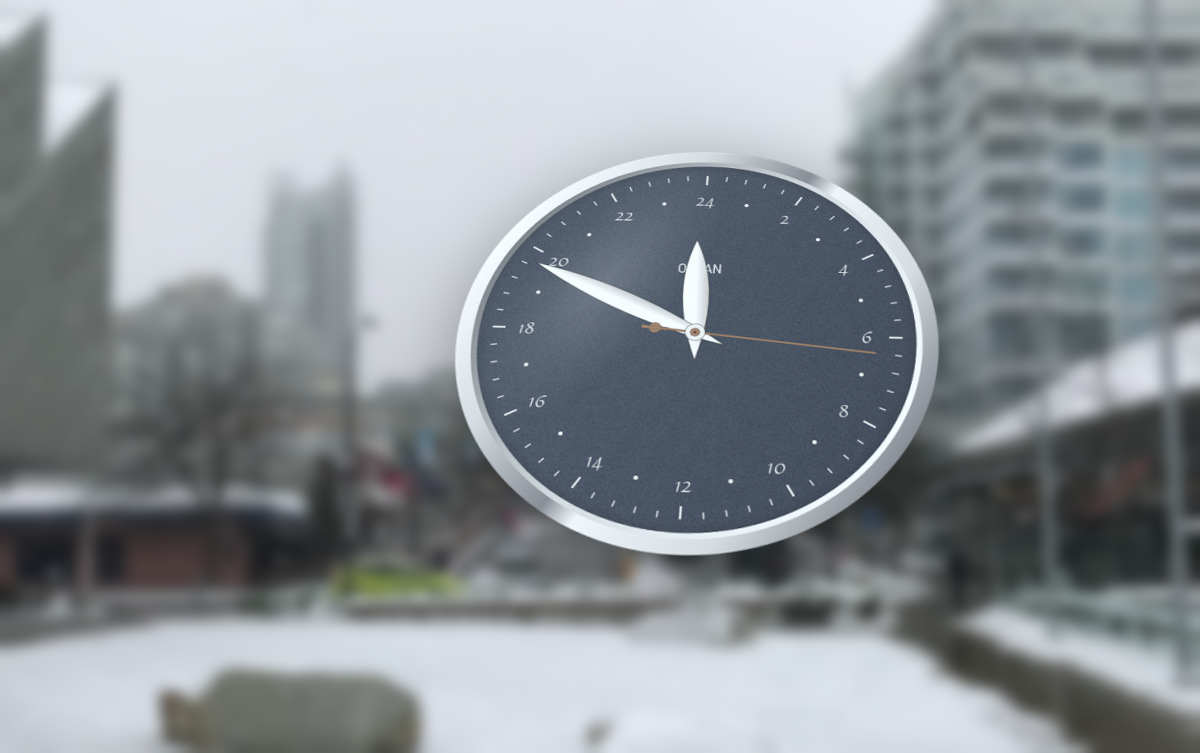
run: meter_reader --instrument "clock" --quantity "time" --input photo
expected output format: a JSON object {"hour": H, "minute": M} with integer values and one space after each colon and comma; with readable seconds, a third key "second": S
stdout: {"hour": 23, "minute": 49, "second": 16}
